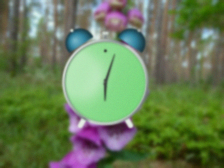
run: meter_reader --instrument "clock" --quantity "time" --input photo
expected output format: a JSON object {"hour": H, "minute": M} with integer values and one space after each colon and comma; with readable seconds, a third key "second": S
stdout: {"hour": 6, "minute": 3}
